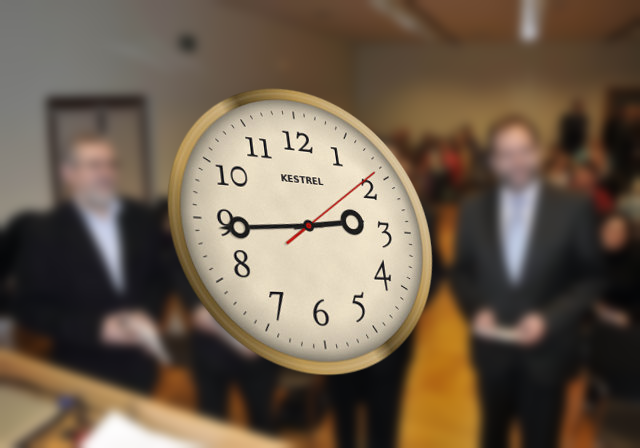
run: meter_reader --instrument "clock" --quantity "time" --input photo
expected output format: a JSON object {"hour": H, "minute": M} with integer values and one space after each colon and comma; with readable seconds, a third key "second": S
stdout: {"hour": 2, "minute": 44, "second": 9}
